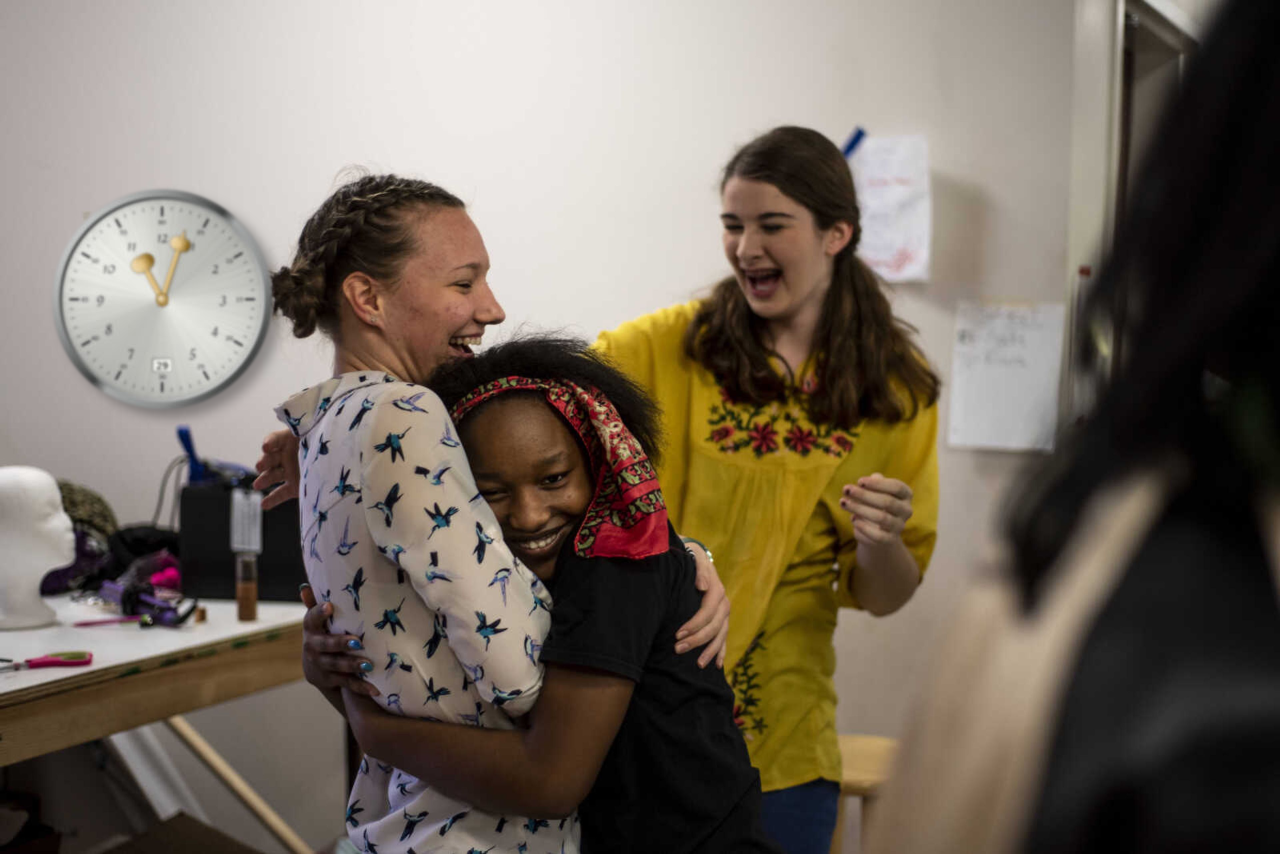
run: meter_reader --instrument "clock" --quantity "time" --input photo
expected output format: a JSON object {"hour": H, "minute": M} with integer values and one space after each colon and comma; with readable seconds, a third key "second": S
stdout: {"hour": 11, "minute": 3}
